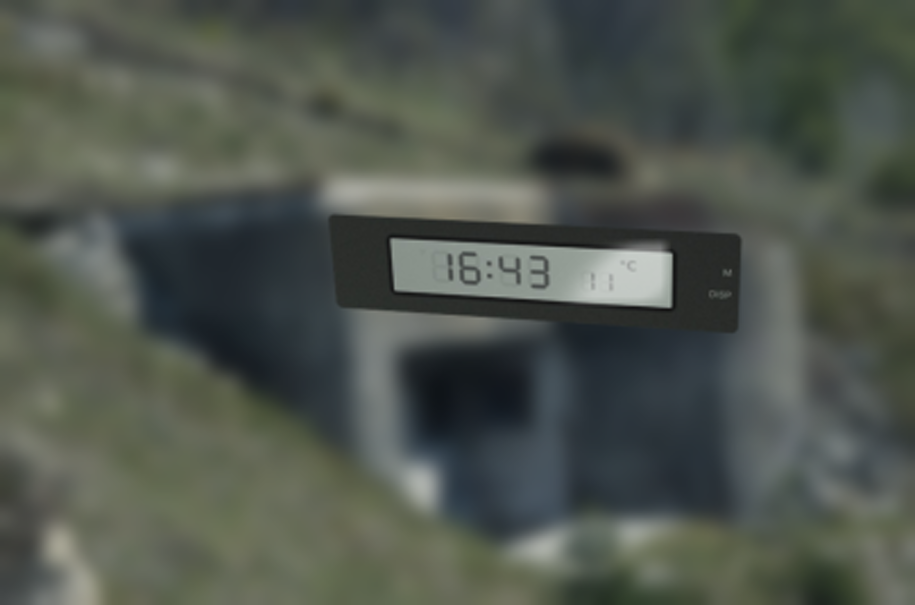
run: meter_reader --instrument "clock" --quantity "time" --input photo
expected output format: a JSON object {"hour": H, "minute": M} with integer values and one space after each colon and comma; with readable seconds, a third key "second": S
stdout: {"hour": 16, "minute": 43}
